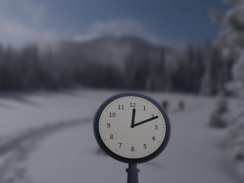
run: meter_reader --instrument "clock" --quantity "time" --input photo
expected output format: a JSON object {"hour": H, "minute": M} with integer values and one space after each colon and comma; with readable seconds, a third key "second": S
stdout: {"hour": 12, "minute": 11}
